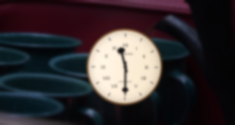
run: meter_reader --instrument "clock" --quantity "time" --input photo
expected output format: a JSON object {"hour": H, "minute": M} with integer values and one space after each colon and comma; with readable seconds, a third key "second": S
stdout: {"hour": 11, "minute": 30}
